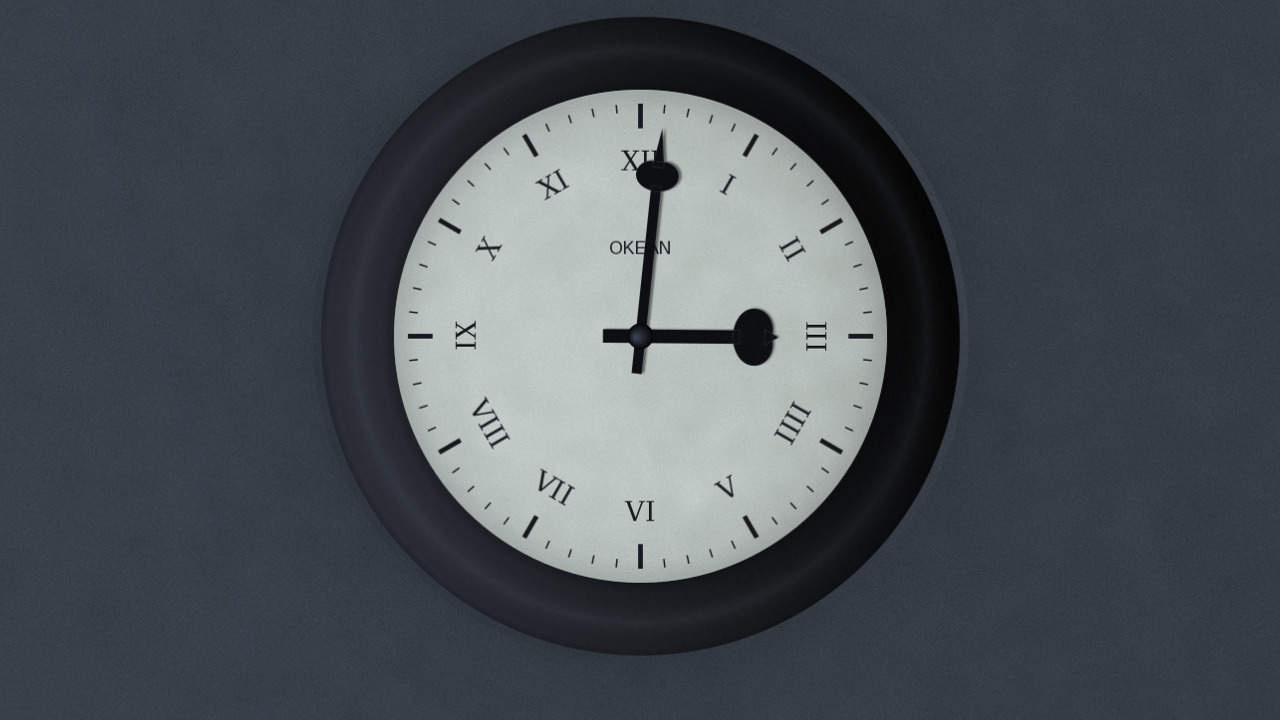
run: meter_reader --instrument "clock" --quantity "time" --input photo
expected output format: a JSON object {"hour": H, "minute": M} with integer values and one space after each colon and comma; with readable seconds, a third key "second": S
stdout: {"hour": 3, "minute": 1}
